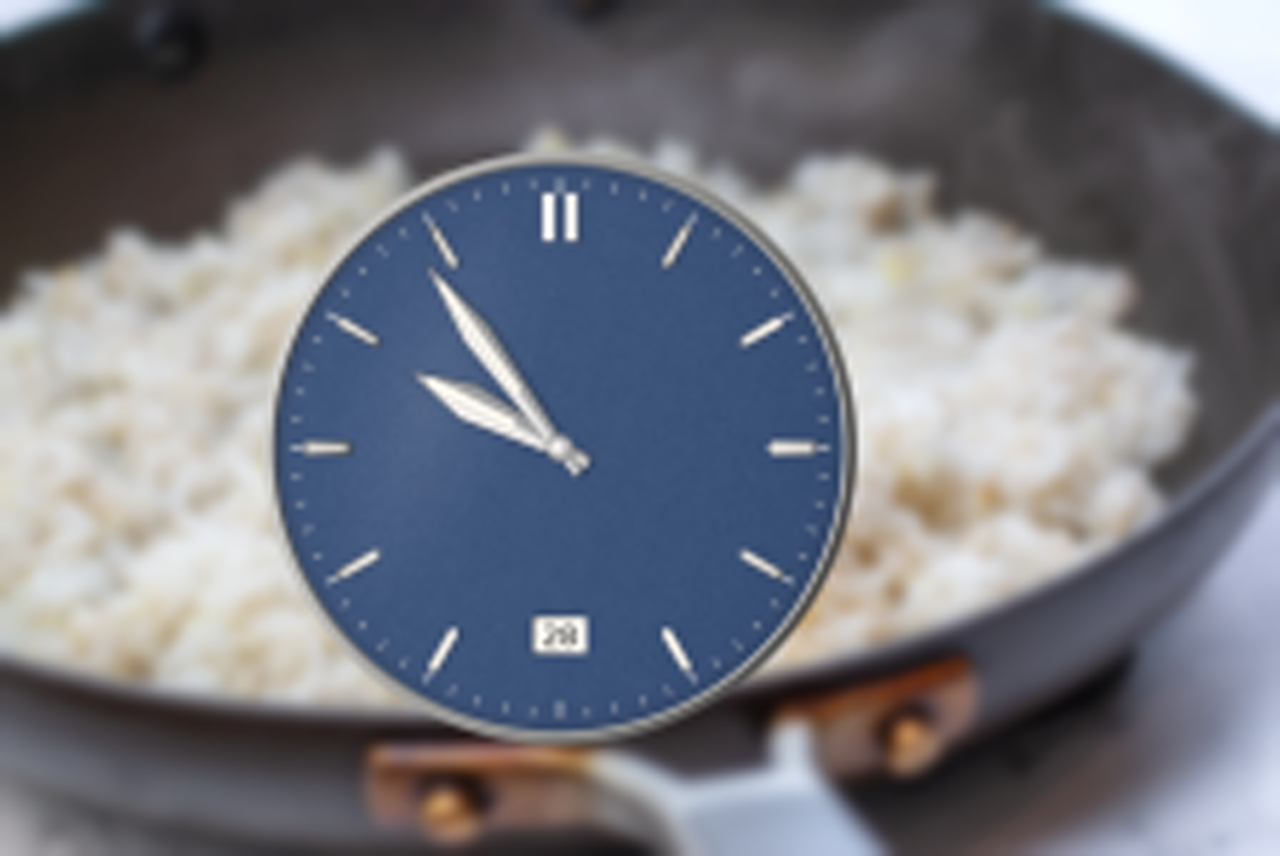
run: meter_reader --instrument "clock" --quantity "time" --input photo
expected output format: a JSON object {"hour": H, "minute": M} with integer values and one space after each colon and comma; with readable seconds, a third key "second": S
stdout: {"hour": 9, "minute": 54}
